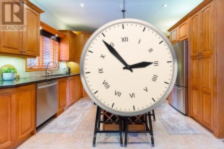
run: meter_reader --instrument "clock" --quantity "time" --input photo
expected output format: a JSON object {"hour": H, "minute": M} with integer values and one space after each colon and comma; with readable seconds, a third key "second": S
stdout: {"hour": 2, "minute": 54}
